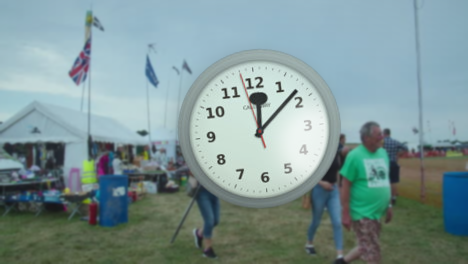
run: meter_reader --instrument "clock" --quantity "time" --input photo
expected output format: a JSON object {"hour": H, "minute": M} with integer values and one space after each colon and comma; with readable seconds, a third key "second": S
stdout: {"hour": 12, "minute": 7, "second": 58}
